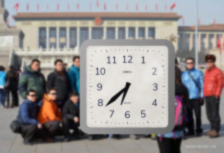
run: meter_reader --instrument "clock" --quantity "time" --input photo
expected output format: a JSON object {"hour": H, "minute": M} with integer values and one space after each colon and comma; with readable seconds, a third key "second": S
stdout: {"hour": 6, "minute": 38}
